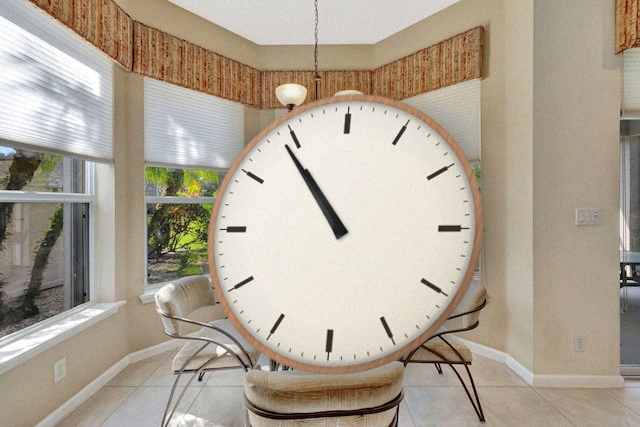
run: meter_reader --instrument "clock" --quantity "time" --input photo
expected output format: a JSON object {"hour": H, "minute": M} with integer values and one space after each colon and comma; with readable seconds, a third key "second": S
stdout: {"hour": 10, "minute": 54}
